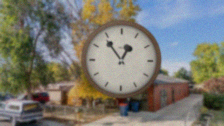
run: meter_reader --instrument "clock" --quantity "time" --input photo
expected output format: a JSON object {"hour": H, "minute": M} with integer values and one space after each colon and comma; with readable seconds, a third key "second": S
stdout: {"hour": 12, "minute": 54}
